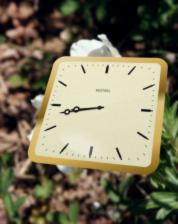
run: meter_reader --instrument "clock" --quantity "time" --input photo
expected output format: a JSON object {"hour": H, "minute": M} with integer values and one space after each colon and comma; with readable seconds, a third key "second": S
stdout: {"hour": 8, "minute": 43}
